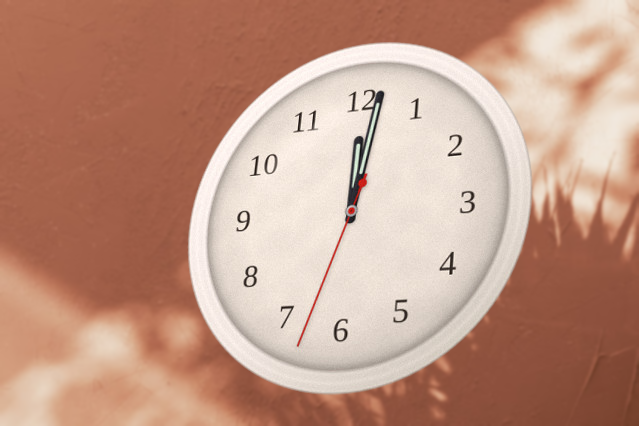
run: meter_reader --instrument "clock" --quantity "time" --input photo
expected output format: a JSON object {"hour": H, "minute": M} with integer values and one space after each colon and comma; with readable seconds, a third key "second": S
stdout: {"hour": 12, "minute": 1, "second": 33}
